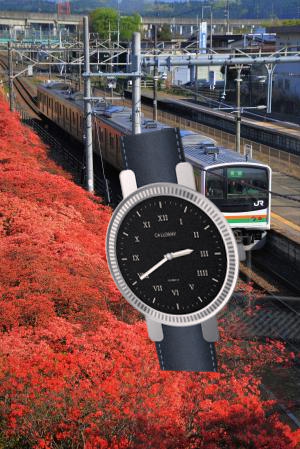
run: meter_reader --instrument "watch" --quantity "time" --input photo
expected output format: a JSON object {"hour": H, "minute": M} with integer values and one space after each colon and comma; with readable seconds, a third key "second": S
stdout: {"hour": 2, "minute": 40}
